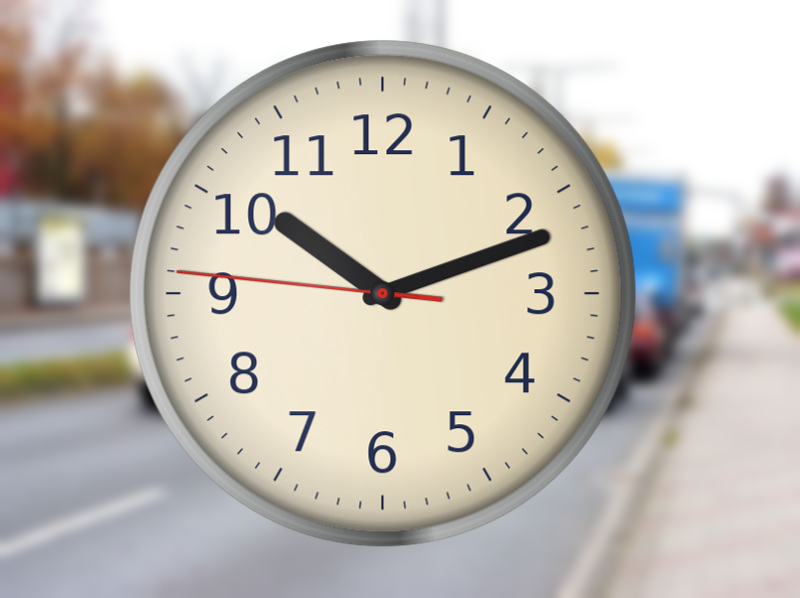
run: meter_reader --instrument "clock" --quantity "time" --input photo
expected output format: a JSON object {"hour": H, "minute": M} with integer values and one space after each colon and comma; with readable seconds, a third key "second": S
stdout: {"hour": 10, "minute": 11, "second": 46}
